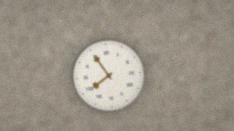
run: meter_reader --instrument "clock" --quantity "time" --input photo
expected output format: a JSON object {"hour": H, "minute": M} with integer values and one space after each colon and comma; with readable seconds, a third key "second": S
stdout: {"hour": 7, "minute": 55}
